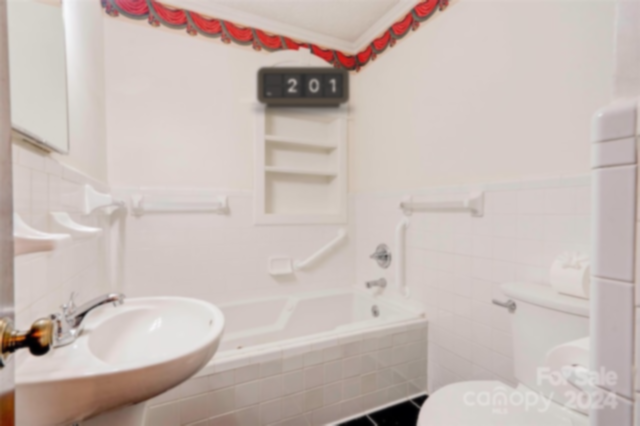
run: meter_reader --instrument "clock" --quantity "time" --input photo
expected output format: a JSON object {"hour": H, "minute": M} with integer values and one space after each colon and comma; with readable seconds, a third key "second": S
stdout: {"hour": 2, "minute": 1}
